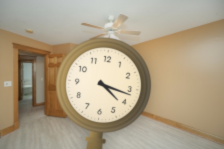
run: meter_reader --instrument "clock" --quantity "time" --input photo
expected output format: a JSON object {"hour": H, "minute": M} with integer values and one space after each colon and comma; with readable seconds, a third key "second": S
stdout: {"hour": 4, "minute": 17}
